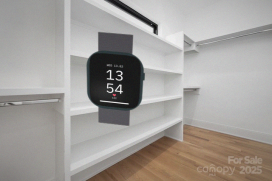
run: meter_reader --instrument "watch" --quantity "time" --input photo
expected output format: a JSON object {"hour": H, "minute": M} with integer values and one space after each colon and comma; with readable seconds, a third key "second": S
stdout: {"hour": 13, "minute": 54}
